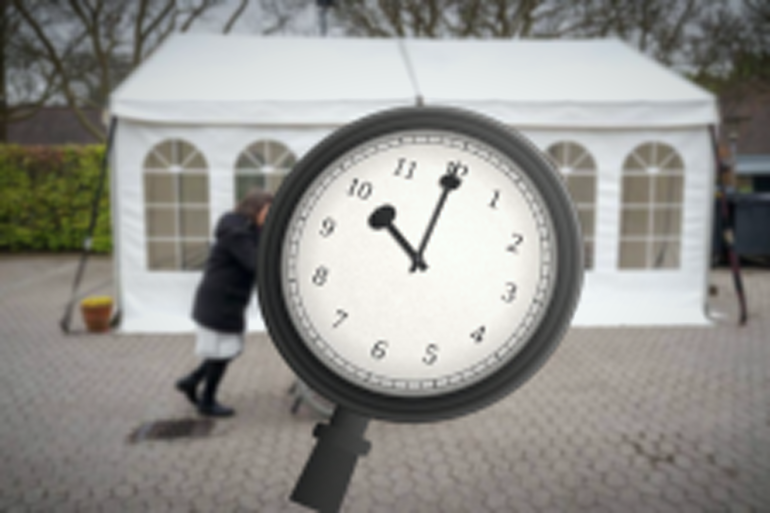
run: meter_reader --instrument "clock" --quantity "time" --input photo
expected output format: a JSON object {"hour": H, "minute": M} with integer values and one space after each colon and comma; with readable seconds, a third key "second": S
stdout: {"hour": 10, "minute": 0}
